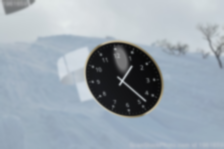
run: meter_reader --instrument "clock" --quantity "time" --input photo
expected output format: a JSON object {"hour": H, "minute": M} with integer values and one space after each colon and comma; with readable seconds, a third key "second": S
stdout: {"hour": 1, "minute": 23}
